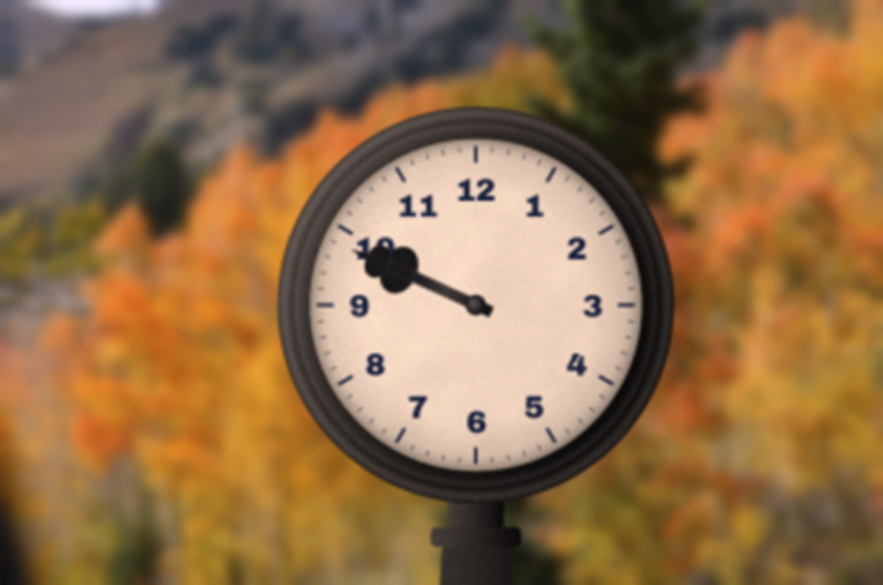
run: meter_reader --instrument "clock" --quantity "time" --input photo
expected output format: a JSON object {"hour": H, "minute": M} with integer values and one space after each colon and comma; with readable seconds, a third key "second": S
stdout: {"hour": 9, "minute": 49}
